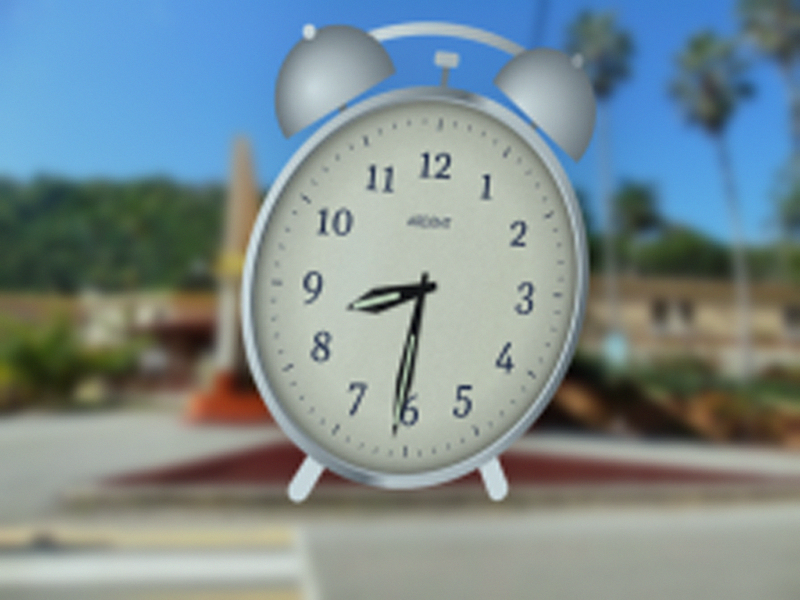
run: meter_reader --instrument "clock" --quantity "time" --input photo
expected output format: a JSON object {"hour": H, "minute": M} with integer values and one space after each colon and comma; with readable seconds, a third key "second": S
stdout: {"hour": 8, "minute": 31}
